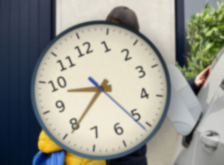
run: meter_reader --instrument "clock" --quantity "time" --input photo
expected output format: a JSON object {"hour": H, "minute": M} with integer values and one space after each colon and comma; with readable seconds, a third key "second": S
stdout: {"hour": 9, "minute": 39, "second": 26}
